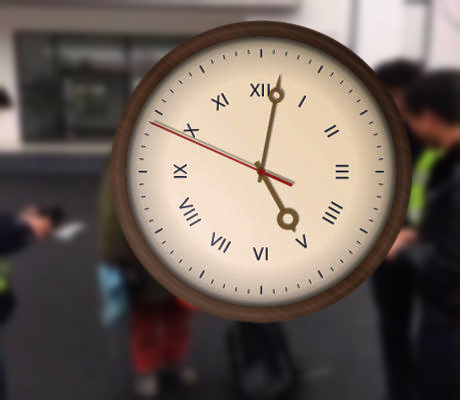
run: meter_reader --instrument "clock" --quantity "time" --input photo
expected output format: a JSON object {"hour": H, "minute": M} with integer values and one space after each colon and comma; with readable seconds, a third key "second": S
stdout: {"hour": 5, "minute": 1, "second": 49}
